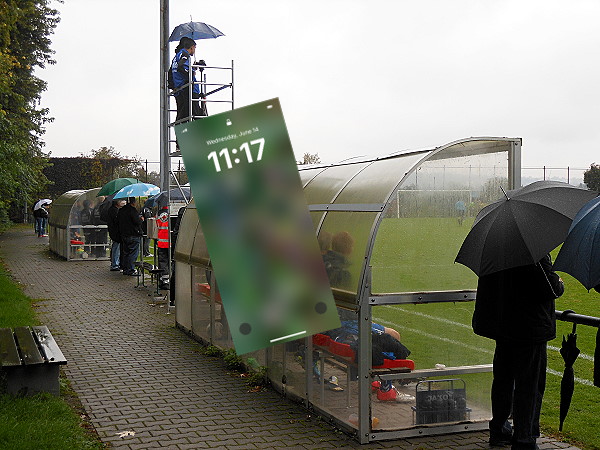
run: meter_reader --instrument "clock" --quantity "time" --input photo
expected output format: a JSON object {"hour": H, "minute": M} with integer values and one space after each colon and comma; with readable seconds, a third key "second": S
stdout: {"hour": 11, "minute": 17}
